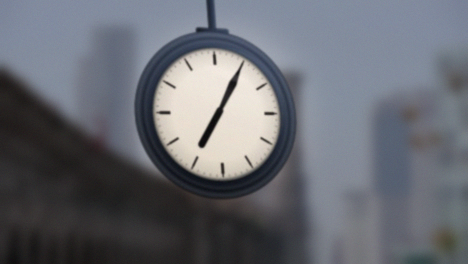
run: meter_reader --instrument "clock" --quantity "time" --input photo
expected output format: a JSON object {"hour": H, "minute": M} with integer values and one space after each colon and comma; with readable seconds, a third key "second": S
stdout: {"hour": 7, "minute": 5}
